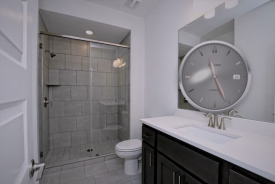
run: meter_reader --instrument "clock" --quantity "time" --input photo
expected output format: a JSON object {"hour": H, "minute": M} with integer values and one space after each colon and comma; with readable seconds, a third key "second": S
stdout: {"hour": 11, "minute": 26}
